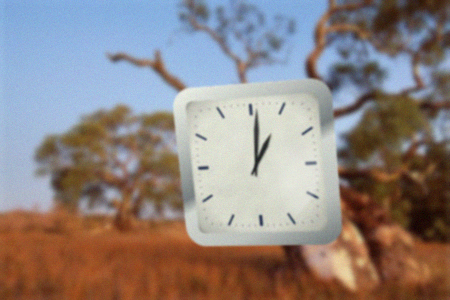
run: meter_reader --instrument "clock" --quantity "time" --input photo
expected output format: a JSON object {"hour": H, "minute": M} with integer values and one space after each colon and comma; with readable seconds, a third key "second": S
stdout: {"hour": 1, "minute": 1}
